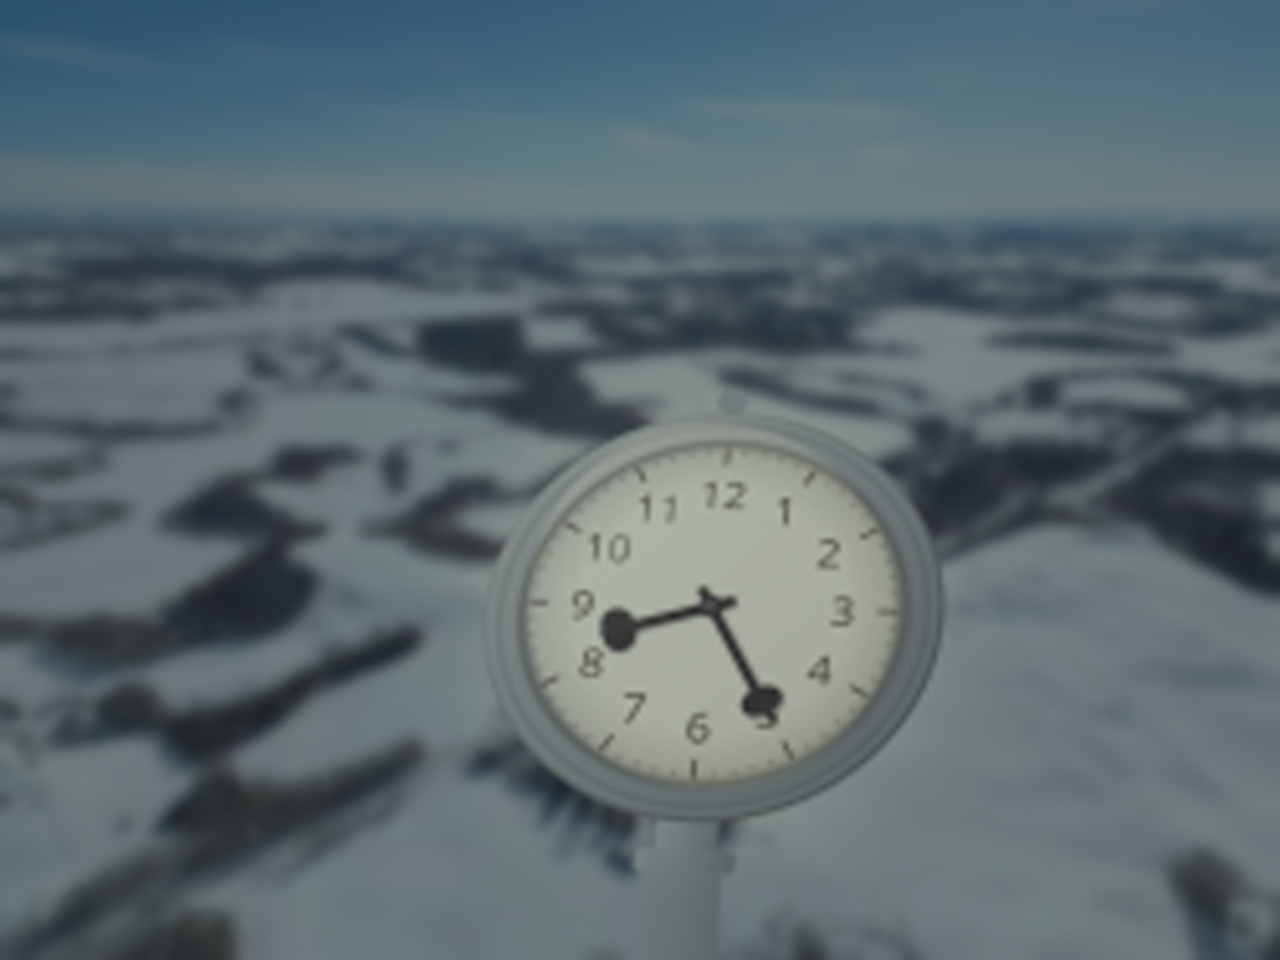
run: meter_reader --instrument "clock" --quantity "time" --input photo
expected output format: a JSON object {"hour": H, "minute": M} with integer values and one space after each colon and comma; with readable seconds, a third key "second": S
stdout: {"hour": 8, "minute": 25}
